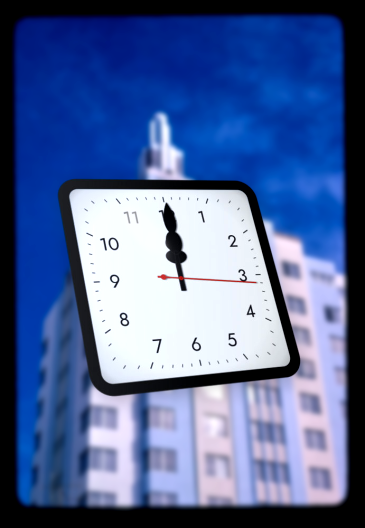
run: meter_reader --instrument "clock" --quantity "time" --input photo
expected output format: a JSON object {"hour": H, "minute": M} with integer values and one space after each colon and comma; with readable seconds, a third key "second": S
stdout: {"hour": 12, "minute": 0, "second": 16}
